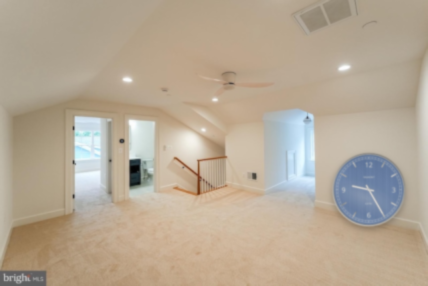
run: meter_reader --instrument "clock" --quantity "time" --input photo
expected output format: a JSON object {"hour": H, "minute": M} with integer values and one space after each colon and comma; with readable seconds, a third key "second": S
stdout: {"hour": 9, "minute": 25}
